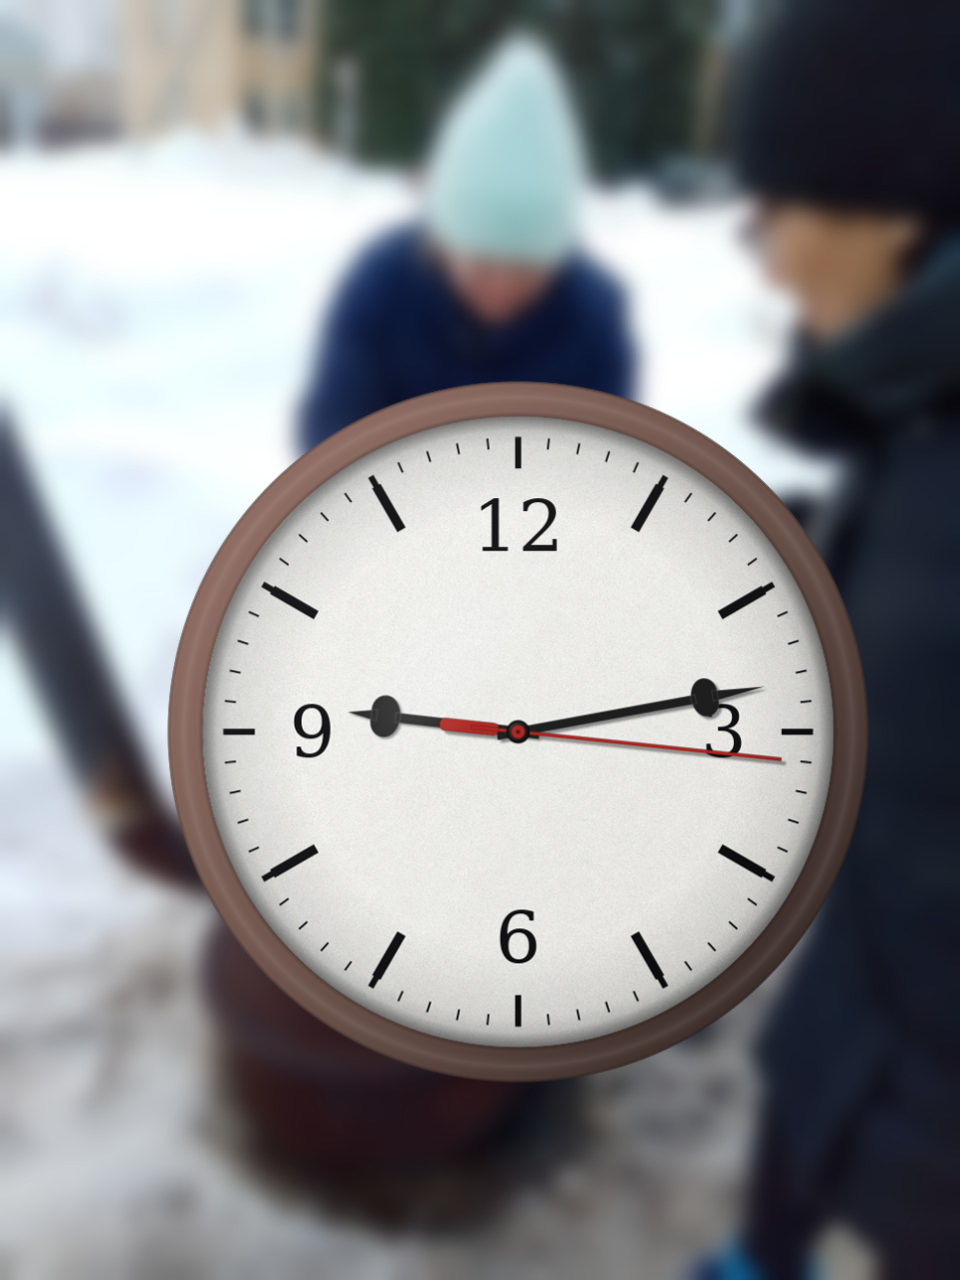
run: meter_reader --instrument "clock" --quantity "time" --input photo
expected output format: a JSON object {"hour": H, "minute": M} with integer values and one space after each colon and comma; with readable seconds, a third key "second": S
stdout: {"hour": 9, "minute": 13, "second": 16}
